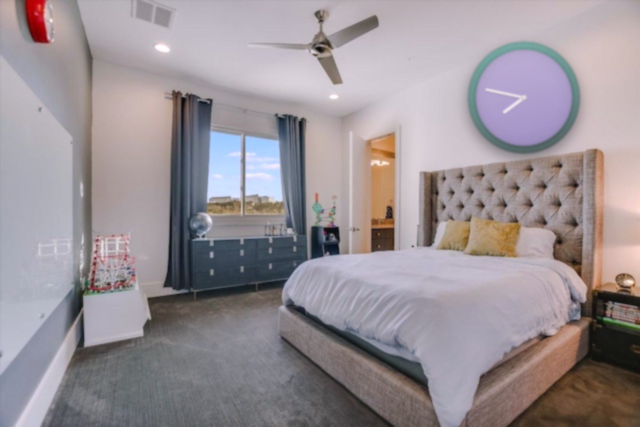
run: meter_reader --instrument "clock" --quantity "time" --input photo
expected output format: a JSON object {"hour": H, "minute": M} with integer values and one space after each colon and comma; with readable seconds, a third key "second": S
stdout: {"hour": 7, "minute": 47}
